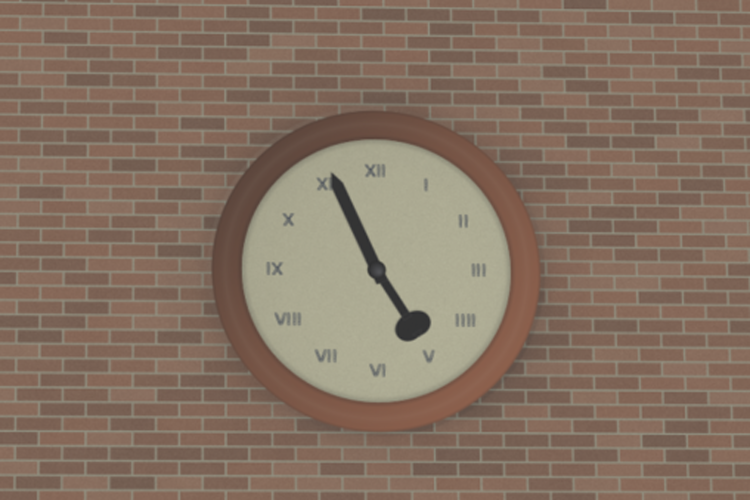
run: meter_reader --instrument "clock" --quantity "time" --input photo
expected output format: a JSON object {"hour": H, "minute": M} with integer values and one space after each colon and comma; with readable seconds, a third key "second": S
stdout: {"hour": 4, "minute": 56}
